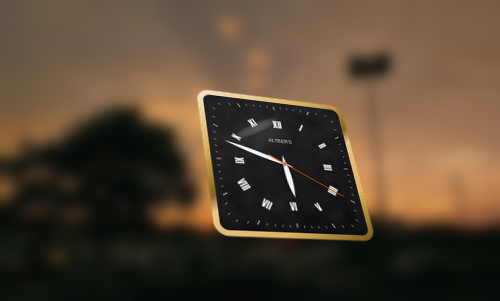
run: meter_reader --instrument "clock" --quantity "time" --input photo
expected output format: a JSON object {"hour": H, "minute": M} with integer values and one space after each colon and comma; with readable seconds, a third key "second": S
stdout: {"hour": 5, "minute": 48, "second": 20}
